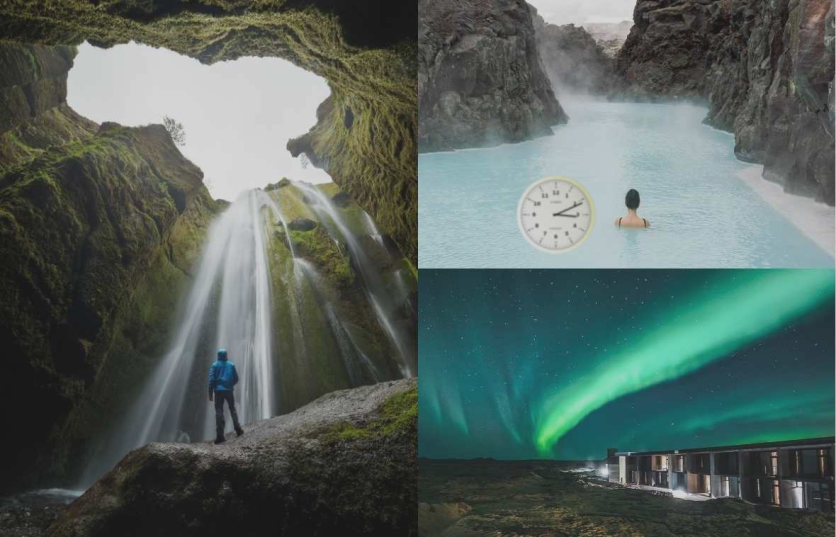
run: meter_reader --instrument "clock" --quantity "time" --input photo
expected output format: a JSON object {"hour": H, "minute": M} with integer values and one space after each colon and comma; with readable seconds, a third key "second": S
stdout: {"hour": 3, "minute": 11}
